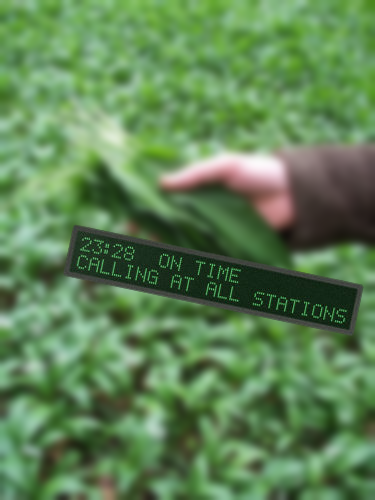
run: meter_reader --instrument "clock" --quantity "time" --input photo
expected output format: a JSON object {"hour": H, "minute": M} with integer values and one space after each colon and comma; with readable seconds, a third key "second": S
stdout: {"hour": 23, "minute": 28}
